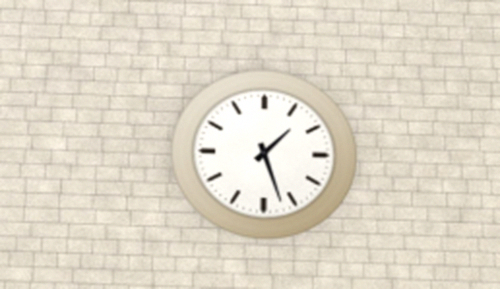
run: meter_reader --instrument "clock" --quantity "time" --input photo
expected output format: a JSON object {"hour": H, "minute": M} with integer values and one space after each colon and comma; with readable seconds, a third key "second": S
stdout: {"hour": 1, "minute": 27}
